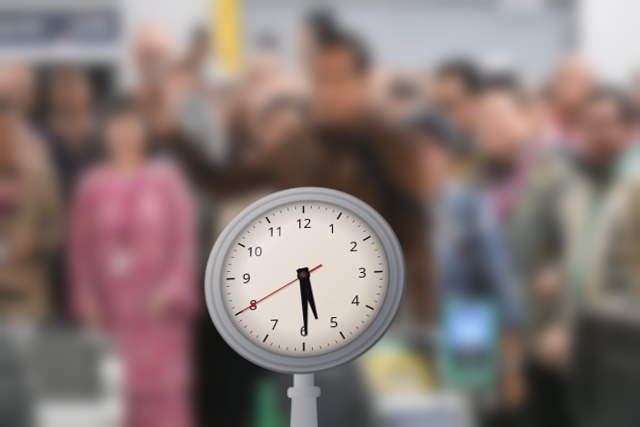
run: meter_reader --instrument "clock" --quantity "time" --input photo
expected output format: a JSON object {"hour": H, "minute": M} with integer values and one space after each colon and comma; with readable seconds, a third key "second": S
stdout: {"hour": 5, "minute": 29, "second": 40}
